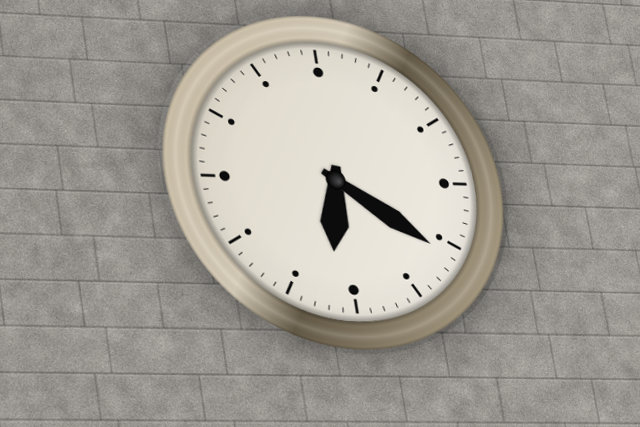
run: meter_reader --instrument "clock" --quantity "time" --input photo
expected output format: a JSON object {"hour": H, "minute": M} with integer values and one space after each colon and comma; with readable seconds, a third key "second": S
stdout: {"hour": 6, "minute": 21}
